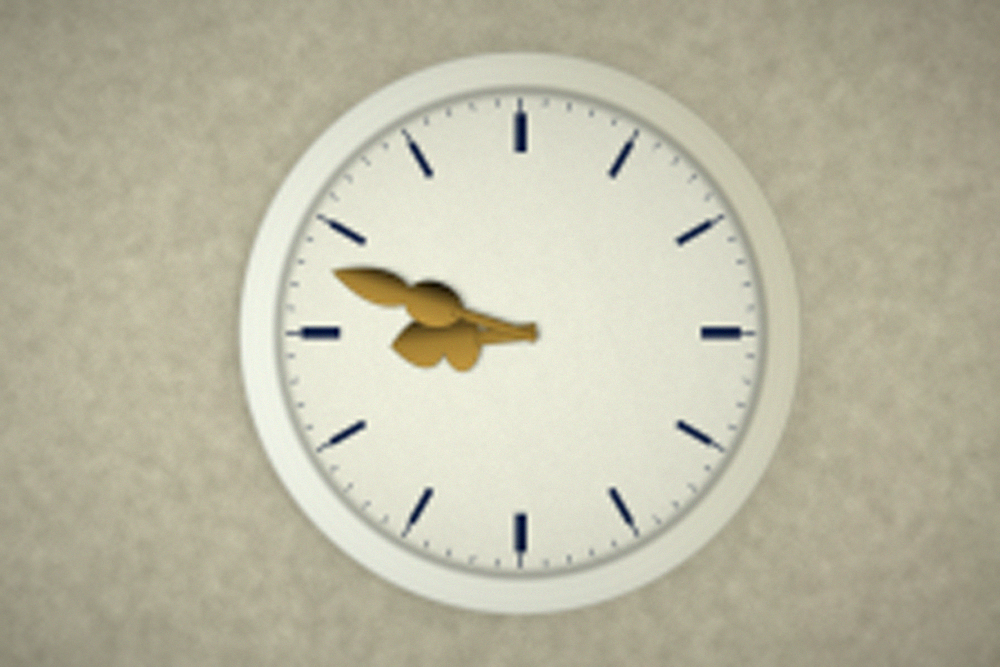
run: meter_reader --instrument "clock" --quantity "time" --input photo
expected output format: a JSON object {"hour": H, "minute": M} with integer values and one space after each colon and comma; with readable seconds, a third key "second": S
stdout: {"hour": 8, "minute": 48}
